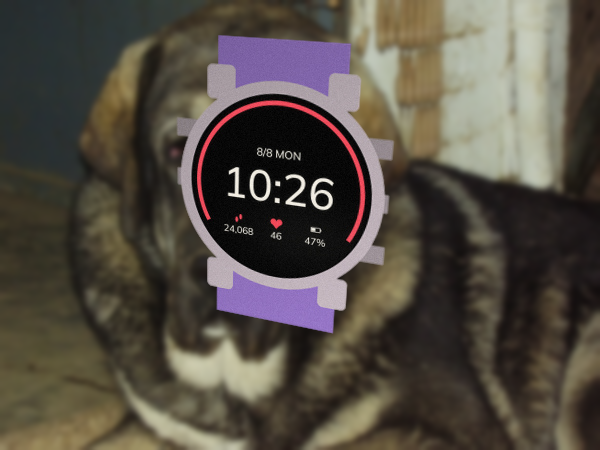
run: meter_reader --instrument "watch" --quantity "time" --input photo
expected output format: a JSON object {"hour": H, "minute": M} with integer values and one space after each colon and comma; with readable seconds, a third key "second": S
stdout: {"hour": 10, "minute": 26}
